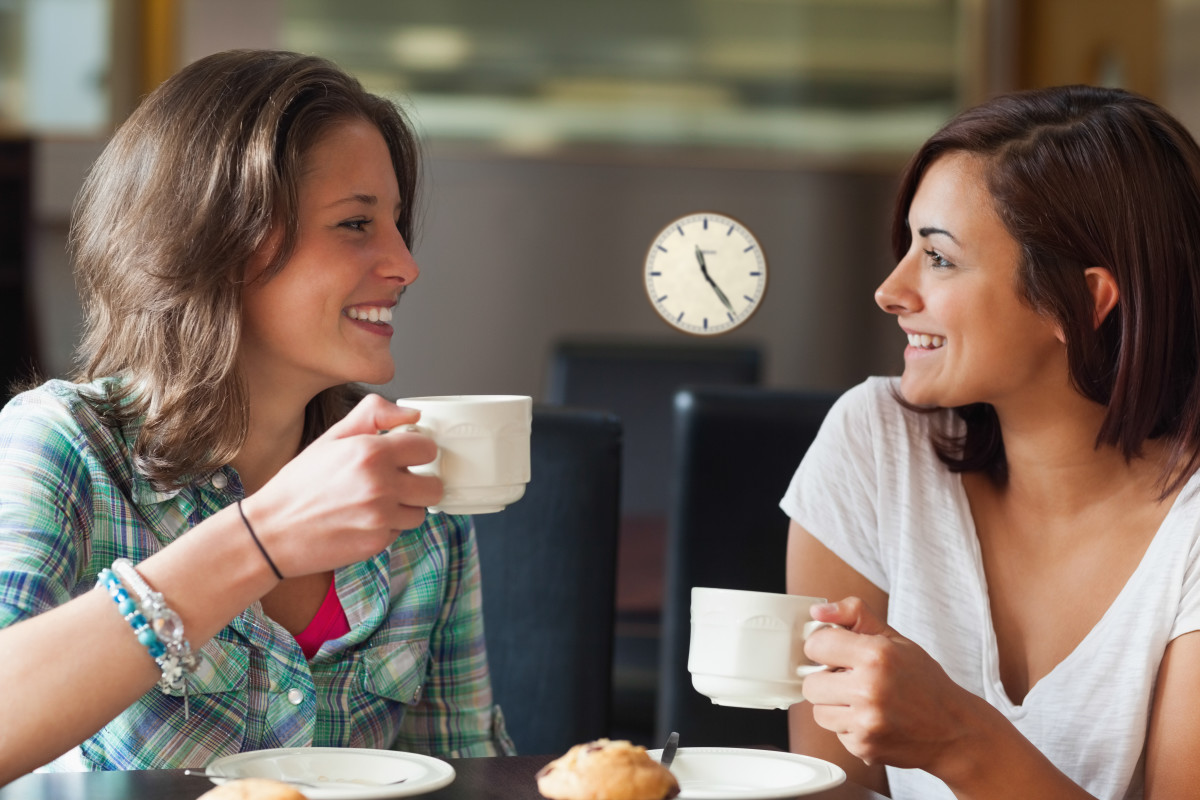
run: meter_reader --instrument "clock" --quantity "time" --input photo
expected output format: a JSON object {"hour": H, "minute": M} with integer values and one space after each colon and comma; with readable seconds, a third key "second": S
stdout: {"hour": 11, "minute": 24}
